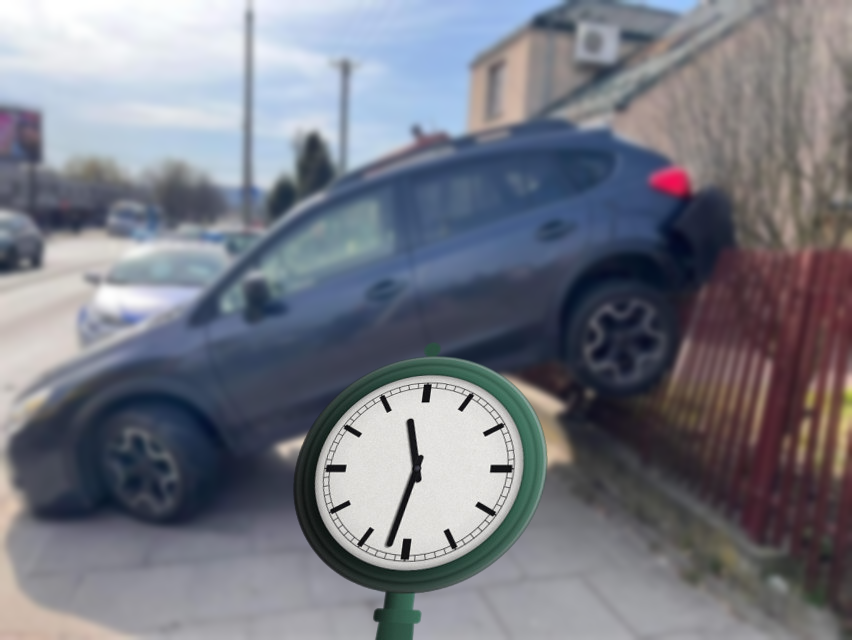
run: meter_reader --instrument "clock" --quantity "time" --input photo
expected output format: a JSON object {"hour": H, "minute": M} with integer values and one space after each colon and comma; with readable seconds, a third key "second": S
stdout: {"hour": 11, "minute": 32}
